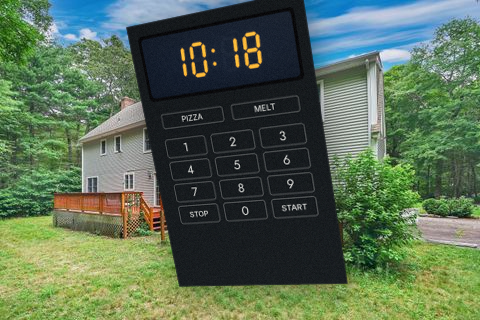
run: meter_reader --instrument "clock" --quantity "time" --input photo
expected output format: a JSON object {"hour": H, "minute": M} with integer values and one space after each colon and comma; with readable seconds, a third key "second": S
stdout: {"hour": 10, "minute": 18}
